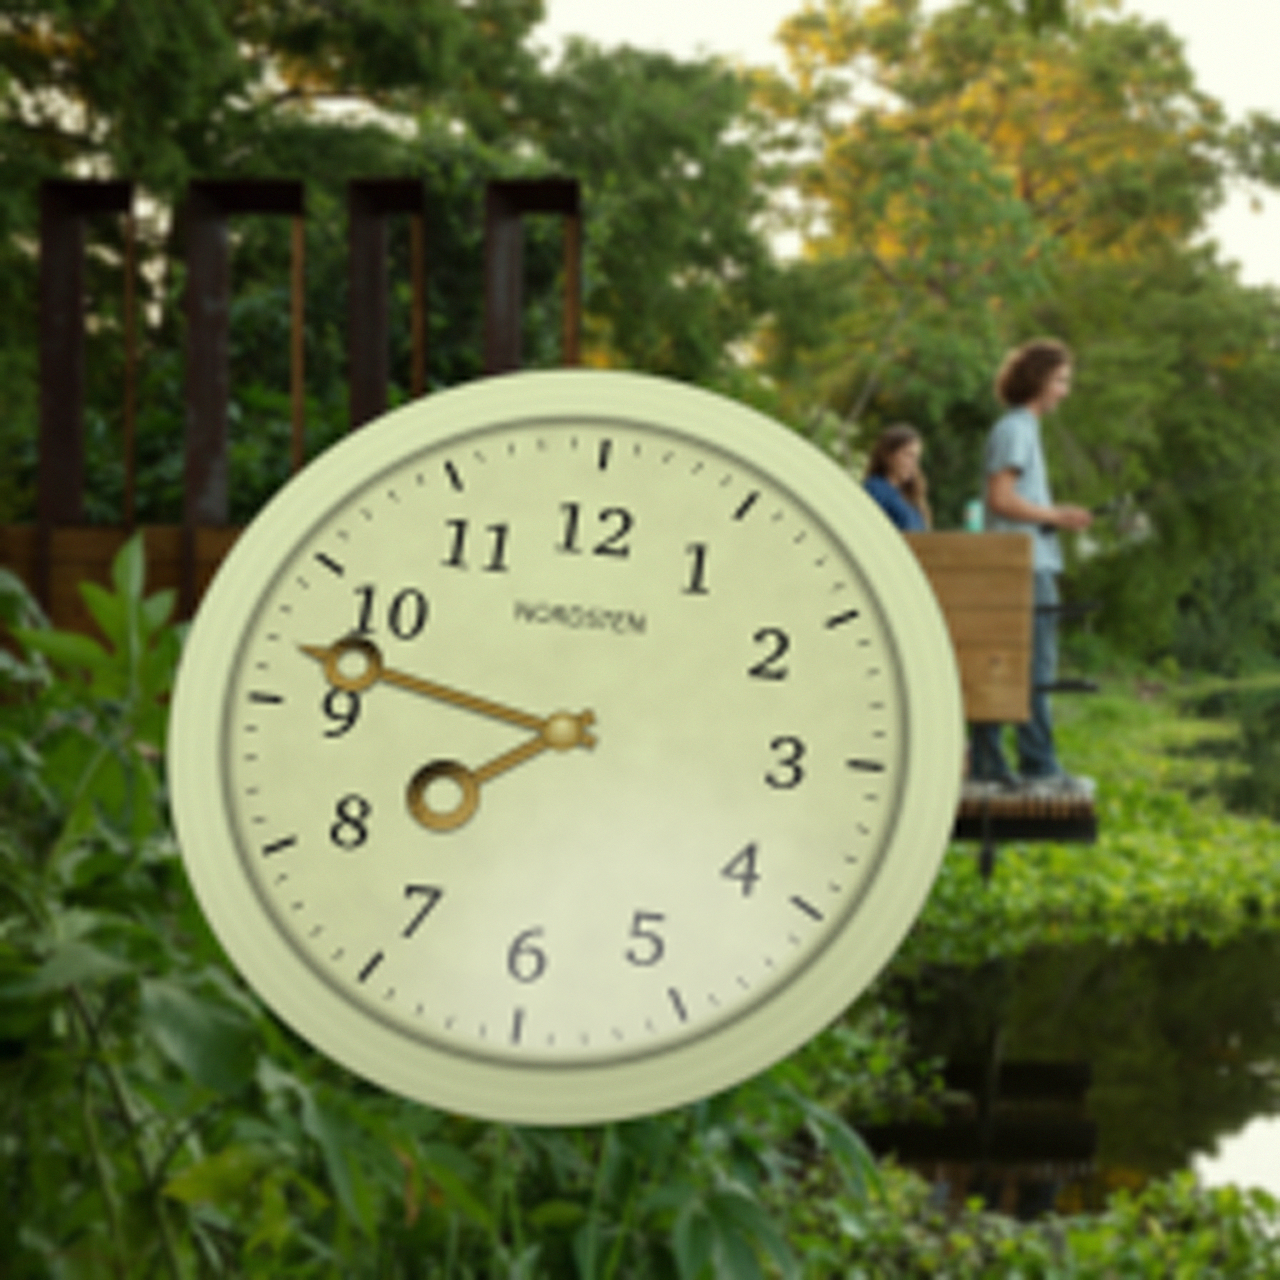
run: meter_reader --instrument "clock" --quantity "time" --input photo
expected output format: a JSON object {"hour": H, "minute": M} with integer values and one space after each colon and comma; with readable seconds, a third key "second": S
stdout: {"hour": 7, "minute": 47}
